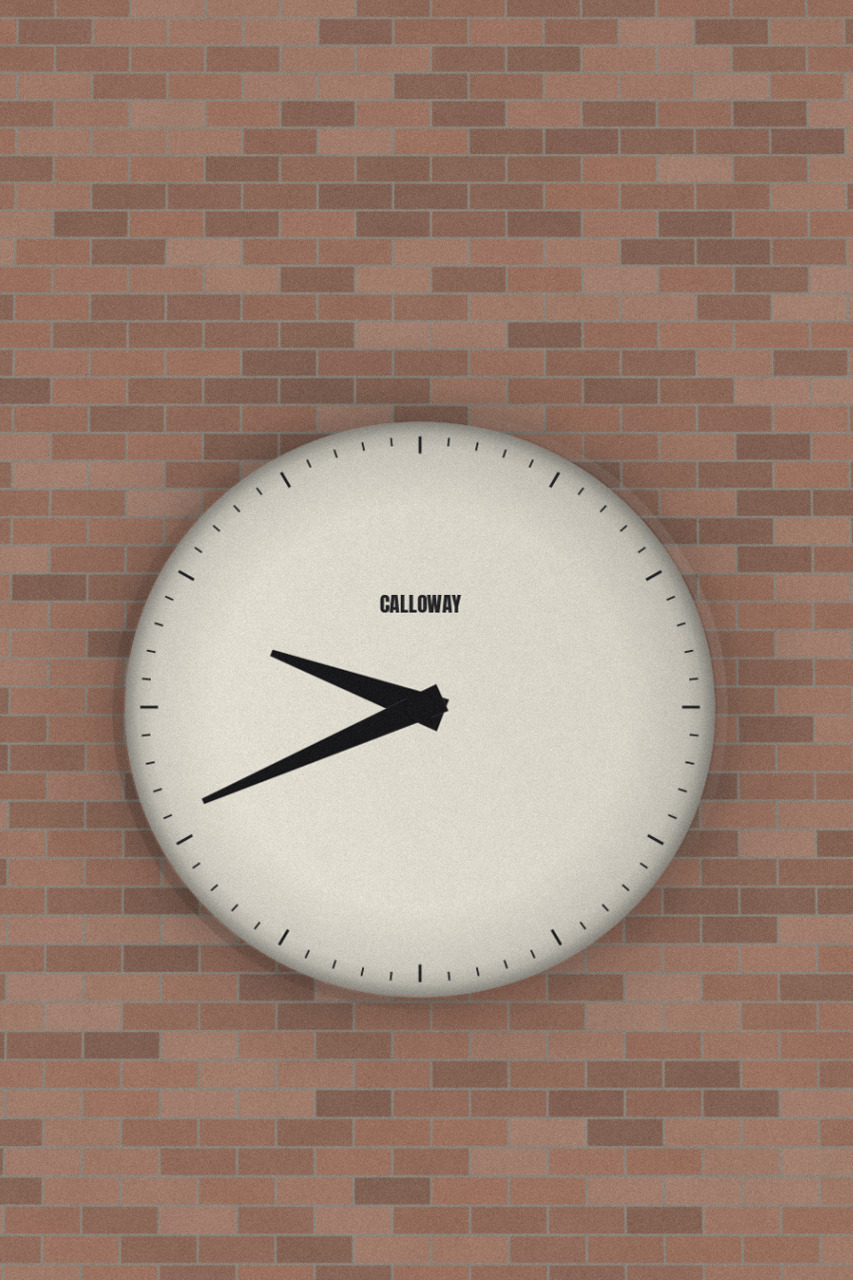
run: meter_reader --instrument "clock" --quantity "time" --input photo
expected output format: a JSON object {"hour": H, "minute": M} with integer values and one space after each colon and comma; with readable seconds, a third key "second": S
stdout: {"hour": 9, "minute": 41}
